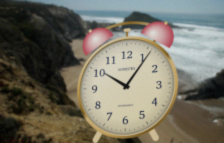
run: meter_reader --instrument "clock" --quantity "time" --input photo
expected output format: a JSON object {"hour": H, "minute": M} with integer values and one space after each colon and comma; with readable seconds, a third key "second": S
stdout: {"hour": 10, "minute": 6}
